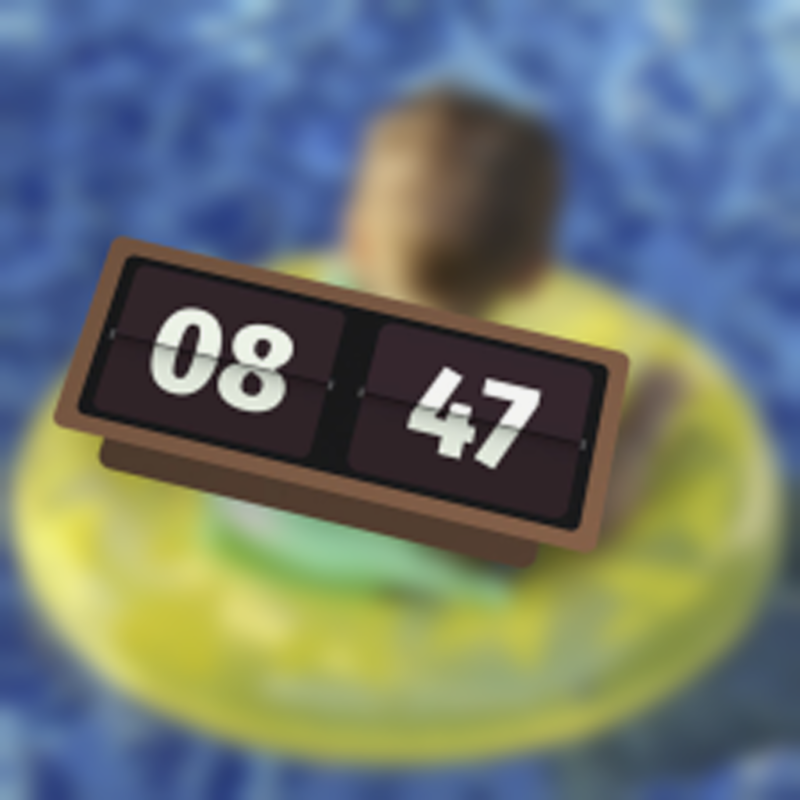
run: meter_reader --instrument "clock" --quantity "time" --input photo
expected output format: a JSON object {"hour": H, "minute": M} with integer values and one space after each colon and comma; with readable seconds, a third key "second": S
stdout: {"hour": 8, "minute": 47}
